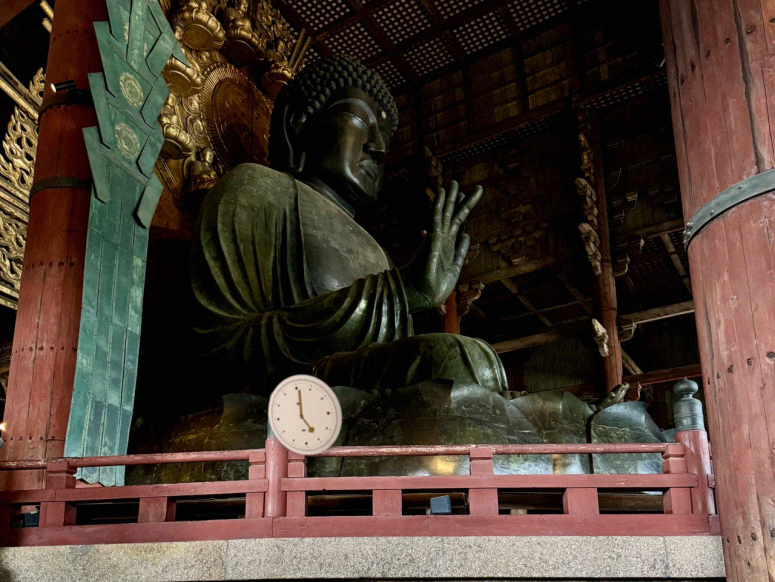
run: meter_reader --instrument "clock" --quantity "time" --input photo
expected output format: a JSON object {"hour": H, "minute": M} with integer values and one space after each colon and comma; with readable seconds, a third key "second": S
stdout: {"hour": 5, "minute": 1}
